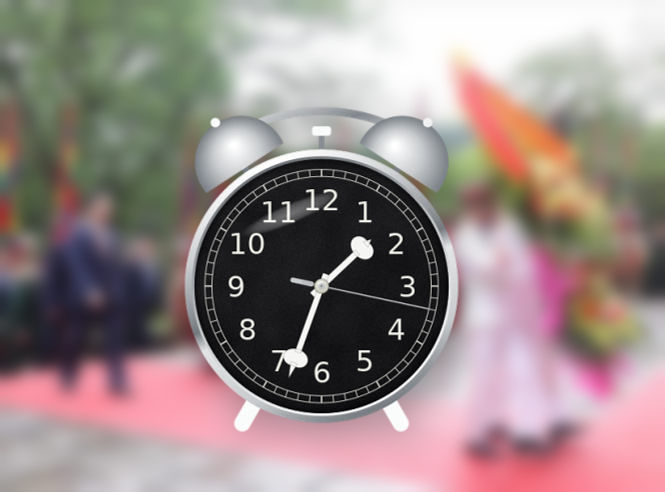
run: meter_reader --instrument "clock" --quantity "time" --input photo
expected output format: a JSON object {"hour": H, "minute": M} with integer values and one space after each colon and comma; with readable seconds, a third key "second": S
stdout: {"hour": 1, "minute": 33, "second": 17}
